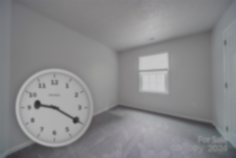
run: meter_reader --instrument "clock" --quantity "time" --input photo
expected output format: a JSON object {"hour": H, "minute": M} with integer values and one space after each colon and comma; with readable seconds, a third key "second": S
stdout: {"hour": 9, "minute": 20}
